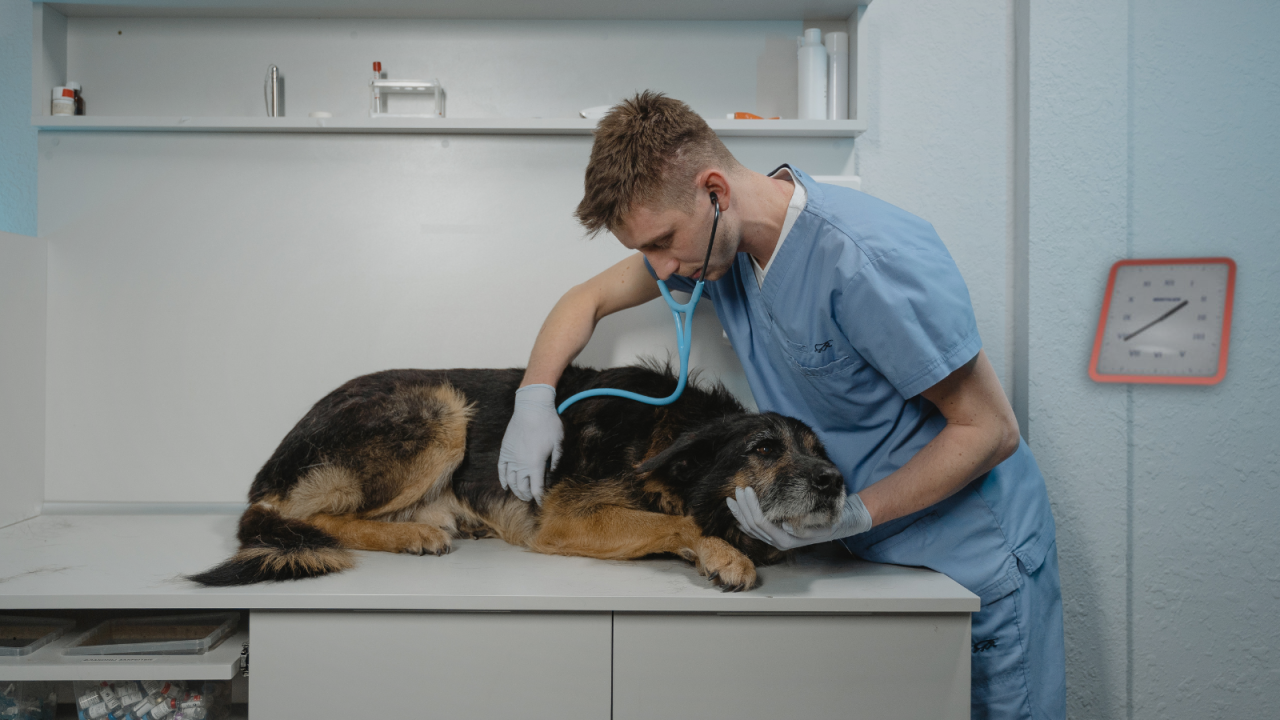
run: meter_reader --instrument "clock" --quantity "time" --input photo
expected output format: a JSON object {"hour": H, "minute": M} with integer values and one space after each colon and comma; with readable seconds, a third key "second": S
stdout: {"hour": 1, "minute": 39}
